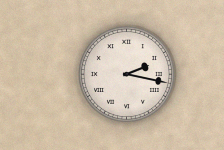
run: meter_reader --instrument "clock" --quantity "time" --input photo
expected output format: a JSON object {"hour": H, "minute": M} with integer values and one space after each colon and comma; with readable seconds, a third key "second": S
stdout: {"hour": 2, "minute": 17}
